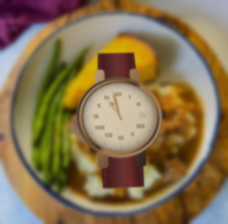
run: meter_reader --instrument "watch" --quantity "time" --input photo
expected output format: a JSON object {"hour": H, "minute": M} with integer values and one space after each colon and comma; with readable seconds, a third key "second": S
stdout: {"hour": 10, "minute": 58}
